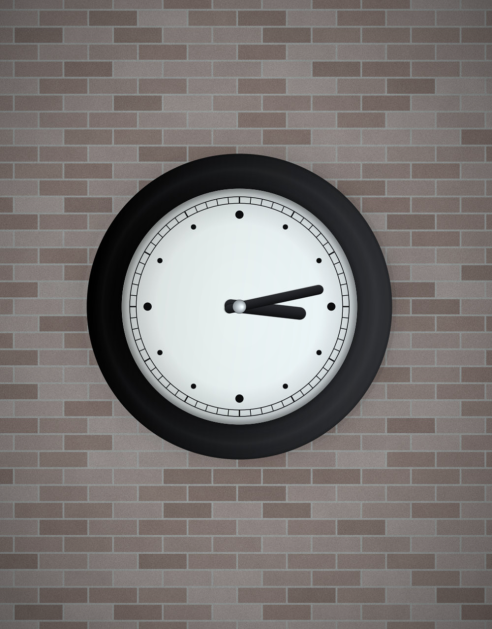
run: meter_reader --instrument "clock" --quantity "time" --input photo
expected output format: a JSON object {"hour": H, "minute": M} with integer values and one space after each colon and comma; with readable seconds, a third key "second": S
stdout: {"hour": 3, "minute": 13}
